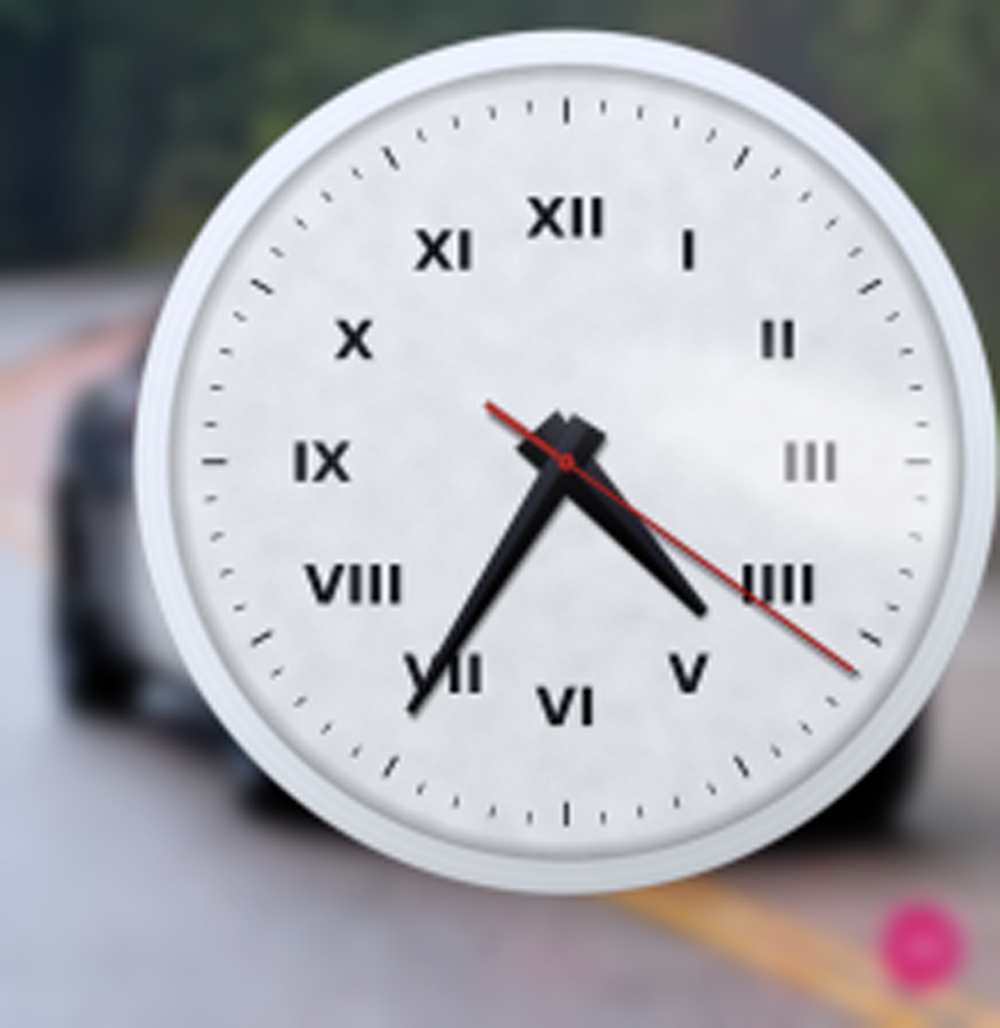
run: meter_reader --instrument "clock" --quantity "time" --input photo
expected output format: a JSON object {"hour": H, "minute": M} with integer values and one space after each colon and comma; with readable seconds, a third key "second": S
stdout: {"hour": 4, "minute": 35, "second": 21}
